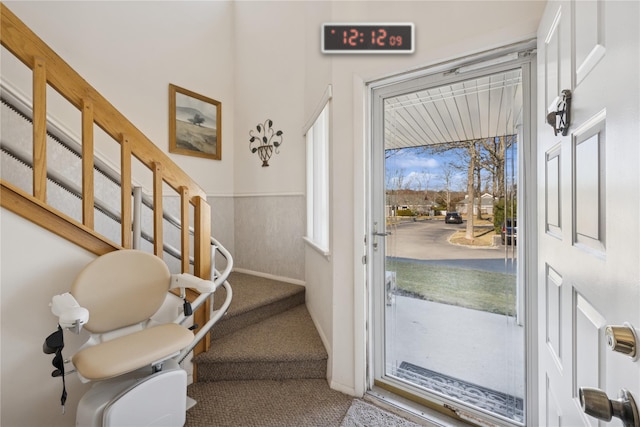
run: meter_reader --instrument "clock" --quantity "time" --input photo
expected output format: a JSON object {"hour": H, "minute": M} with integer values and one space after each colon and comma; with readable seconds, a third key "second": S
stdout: {"hour": 12, "minute": 12}
